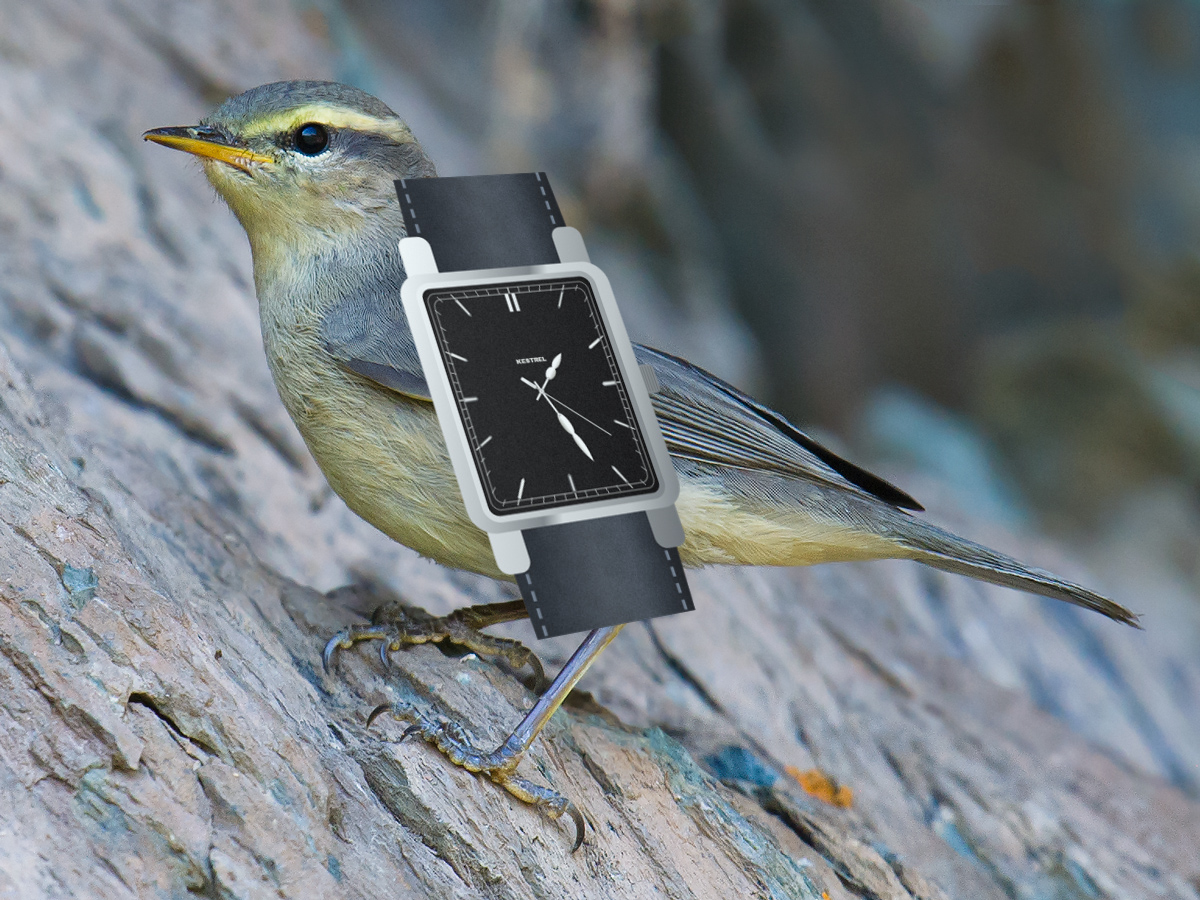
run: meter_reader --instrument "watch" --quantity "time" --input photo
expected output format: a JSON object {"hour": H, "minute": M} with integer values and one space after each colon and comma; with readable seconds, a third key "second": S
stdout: {"hour": 1, "minute": 26, "second": 22}
